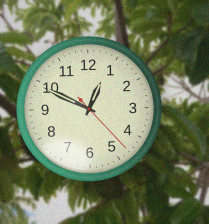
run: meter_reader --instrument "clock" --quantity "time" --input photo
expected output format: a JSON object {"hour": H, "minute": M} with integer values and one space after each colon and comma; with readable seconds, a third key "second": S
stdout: {"hour": 12, "minute": 49, "second": 23}
